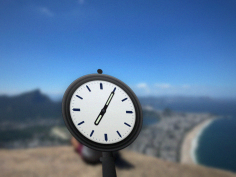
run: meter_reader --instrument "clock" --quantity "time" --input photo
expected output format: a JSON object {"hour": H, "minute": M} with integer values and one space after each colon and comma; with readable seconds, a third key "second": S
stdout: {"hour": 7, "minute": 5}
